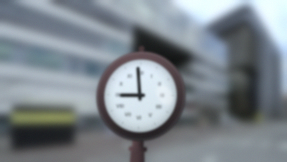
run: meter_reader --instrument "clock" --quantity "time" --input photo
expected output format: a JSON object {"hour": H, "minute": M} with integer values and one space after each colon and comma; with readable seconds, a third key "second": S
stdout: {"hour": 8, "minute": 59}
